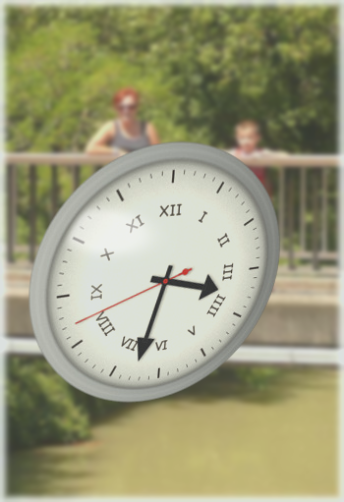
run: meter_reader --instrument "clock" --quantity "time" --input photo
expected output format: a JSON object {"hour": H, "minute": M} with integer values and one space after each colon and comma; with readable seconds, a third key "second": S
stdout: {"hour": 3, "minute": 32, "second": 42}
